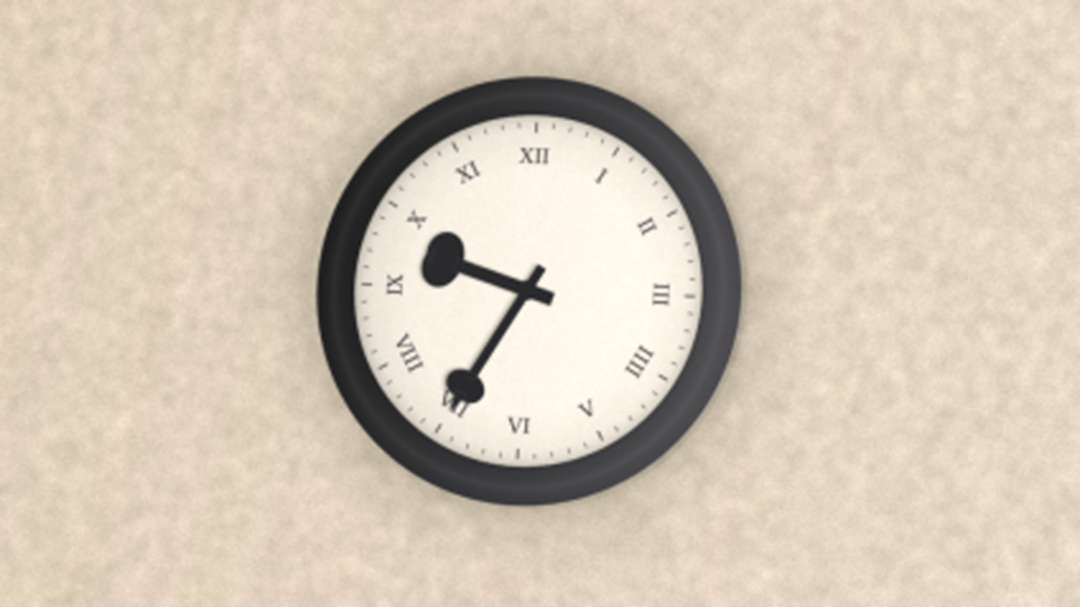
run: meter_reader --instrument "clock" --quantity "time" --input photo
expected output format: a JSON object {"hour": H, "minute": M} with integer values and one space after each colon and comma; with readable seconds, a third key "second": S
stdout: {"hour": 9, "minute": 35}
